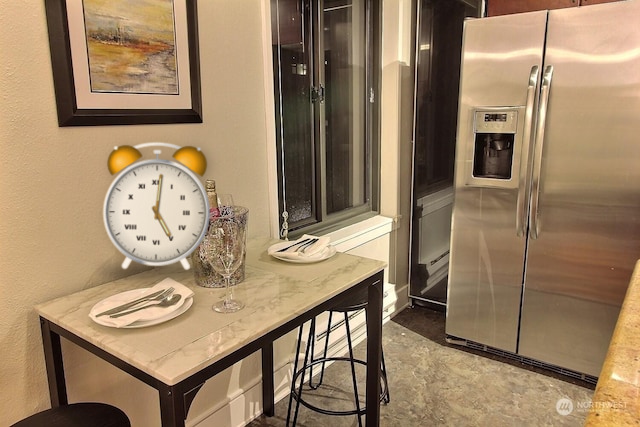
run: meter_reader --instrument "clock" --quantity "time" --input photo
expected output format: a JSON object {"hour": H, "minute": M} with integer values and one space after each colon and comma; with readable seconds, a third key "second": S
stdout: {"hour": 5, "minute": 1}
